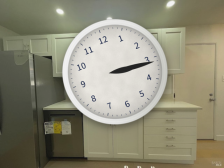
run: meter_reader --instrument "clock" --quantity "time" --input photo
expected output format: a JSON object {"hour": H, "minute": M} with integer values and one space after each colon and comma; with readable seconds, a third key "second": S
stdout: {"hour": 3, "minute": 16}
